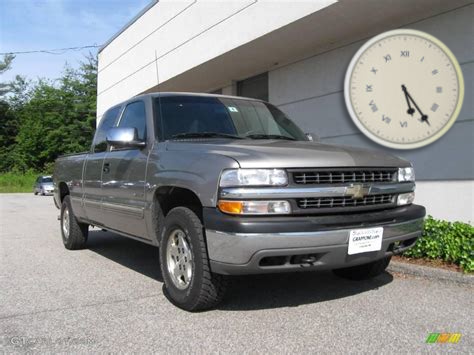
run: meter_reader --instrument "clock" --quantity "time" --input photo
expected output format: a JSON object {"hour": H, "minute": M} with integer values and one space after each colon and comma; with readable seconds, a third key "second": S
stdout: {"hour": 5, "minute": 24}
